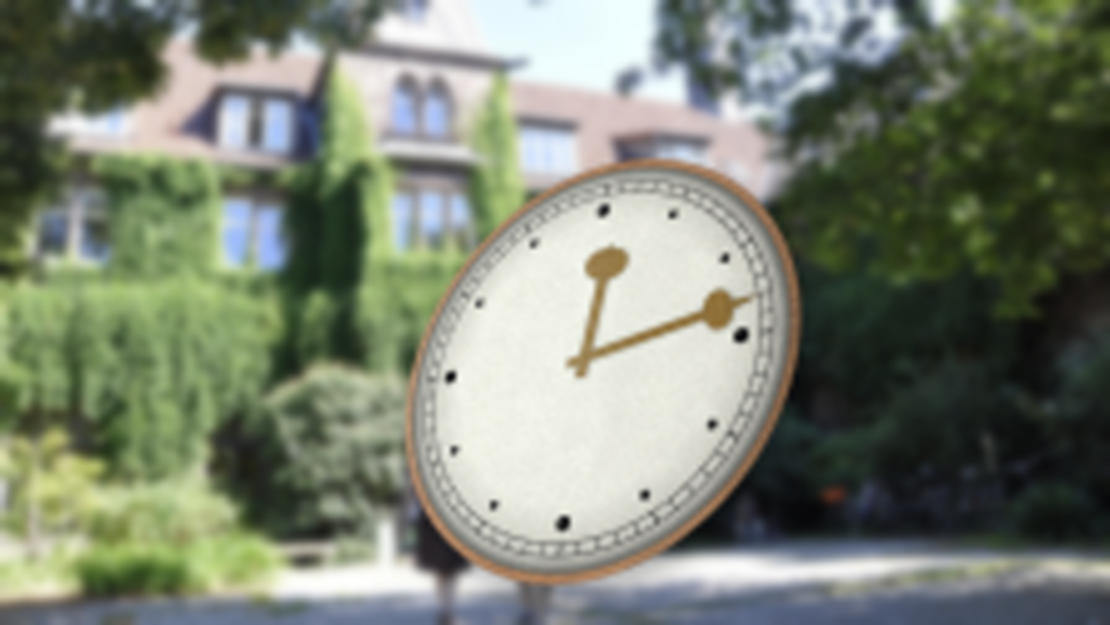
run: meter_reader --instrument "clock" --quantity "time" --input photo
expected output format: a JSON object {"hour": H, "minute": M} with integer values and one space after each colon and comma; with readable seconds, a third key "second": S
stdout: {"hour": 12, "minute": 13}
